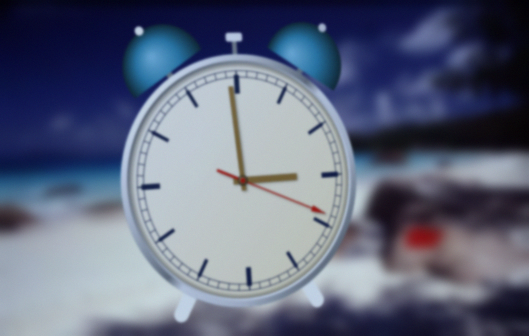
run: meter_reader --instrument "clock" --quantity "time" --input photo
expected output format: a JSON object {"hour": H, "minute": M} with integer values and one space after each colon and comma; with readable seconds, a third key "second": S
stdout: {"hour": 2, "minute": 59, "second": 19}
